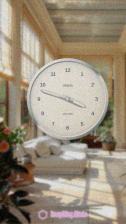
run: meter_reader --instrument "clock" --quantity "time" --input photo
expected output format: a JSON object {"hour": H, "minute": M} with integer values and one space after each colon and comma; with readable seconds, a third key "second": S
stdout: {"hour": 3, "minute": 48}
